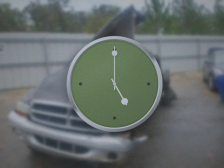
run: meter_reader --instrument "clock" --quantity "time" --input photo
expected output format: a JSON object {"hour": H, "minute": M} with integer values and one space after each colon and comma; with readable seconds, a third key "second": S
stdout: {"hour": 5, "minute": 0}
